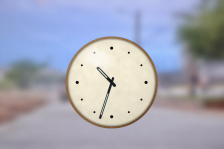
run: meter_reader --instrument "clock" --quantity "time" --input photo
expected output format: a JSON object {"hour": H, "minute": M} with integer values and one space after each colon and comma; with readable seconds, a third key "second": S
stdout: {"hour": 10, "minute": 33}
